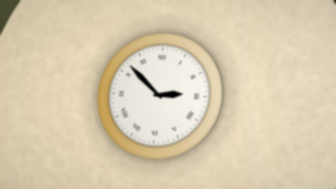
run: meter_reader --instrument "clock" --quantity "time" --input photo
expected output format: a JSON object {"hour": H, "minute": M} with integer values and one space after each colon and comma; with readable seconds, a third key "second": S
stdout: {"hour": 2, "minute": 52}
